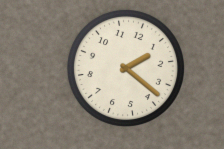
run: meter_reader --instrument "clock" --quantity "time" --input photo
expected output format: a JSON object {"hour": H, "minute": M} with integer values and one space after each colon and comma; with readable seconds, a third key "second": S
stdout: {"hour": 1, "minute": 18}
